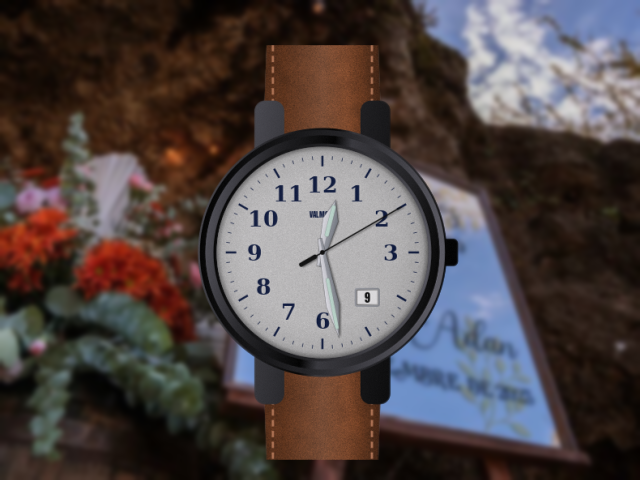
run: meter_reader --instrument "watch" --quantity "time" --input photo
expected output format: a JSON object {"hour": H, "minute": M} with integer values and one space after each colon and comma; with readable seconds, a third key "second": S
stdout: {"hour": 12, "minute": 28, "second": 10}
